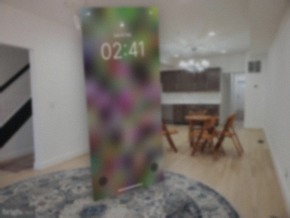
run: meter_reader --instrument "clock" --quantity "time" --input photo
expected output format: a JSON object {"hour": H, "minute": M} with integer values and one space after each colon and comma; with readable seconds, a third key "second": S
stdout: {"hour": 2, "minute": 41}
